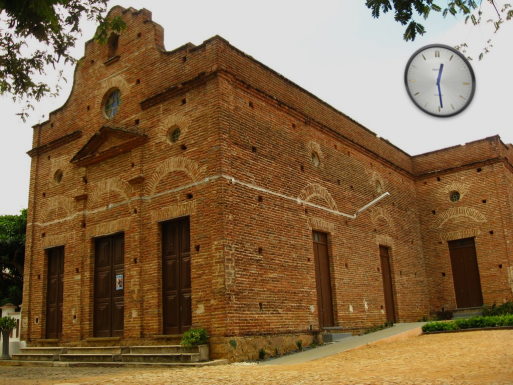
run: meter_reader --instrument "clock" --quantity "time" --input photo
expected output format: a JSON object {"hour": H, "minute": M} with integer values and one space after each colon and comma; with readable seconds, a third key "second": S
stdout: {"hour": 12, "minute": 29}
